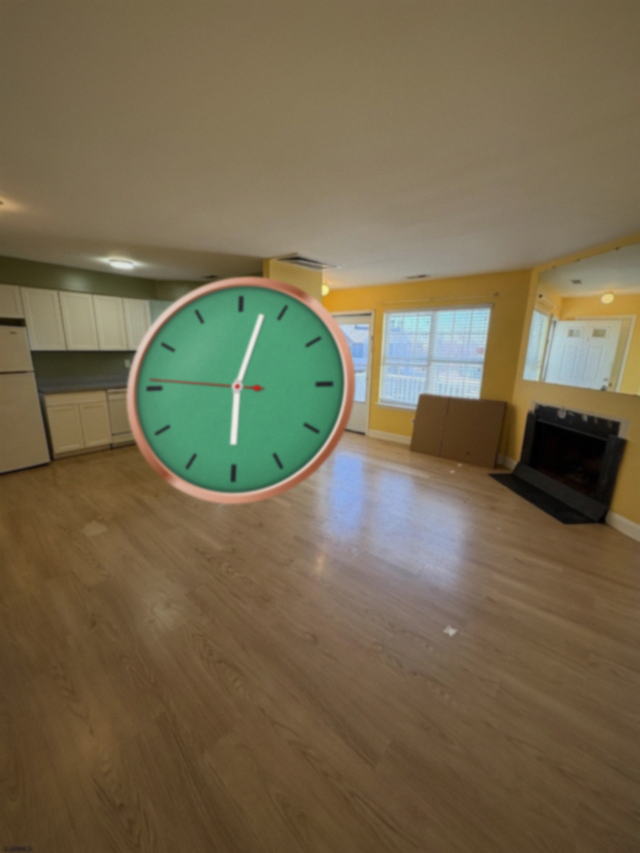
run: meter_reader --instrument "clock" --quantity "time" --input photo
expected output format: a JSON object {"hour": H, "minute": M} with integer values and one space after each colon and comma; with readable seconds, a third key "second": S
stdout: {"hour": 6, "minute": 2, "second": 46}
